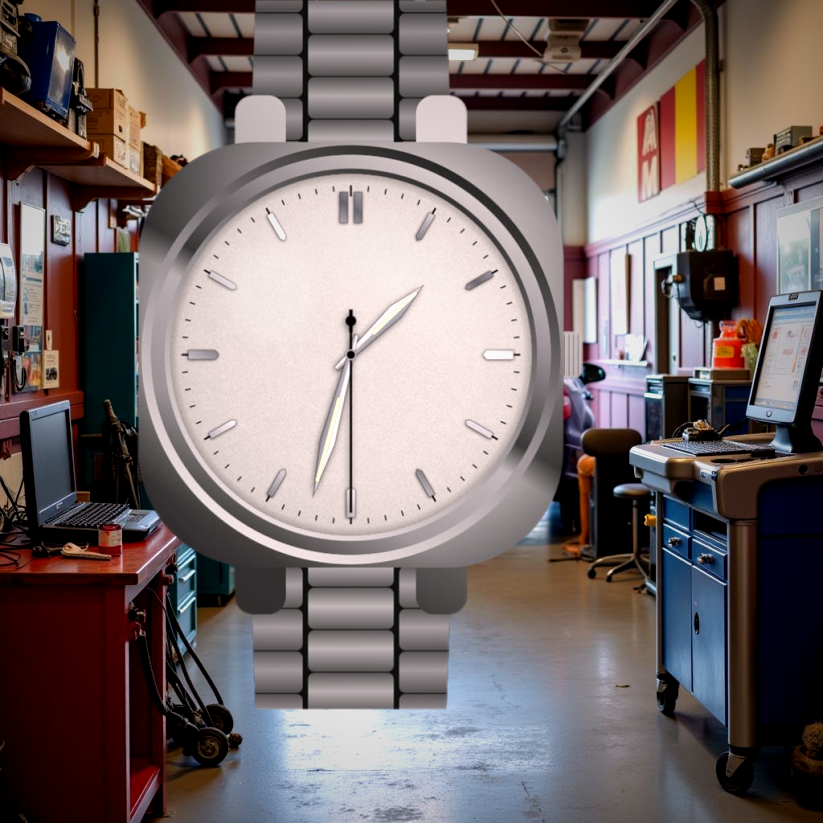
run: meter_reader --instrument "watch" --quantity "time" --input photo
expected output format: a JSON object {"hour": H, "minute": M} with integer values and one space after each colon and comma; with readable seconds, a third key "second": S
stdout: {"hour": 1, "minute": 32, "second": 30}
